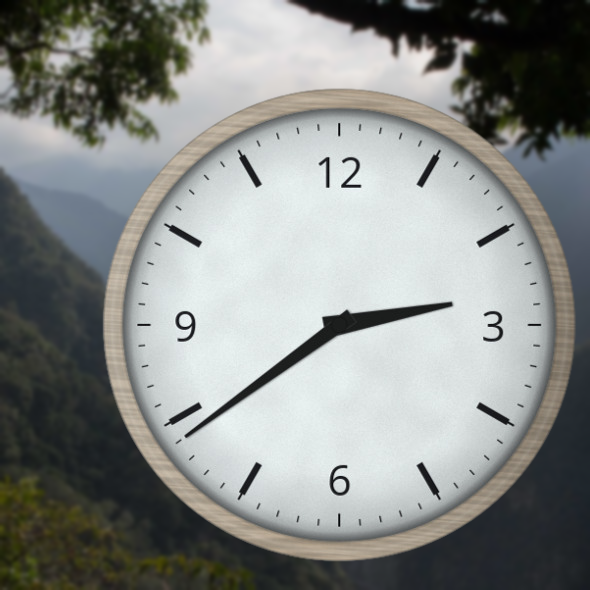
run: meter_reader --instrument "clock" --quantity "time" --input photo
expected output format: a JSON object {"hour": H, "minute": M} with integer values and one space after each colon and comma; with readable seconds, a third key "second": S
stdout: {"hour": 2, "minute": 39}
